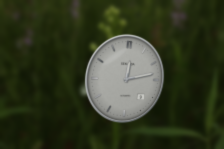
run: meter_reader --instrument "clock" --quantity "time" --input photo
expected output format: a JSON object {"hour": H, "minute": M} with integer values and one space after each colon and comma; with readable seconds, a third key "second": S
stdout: {"hour": 12, "minute": 13}
